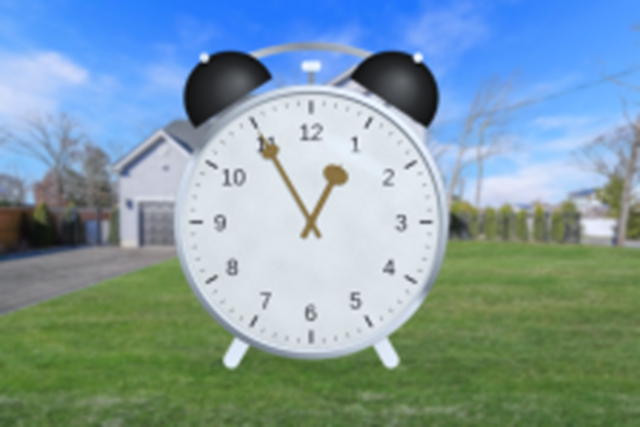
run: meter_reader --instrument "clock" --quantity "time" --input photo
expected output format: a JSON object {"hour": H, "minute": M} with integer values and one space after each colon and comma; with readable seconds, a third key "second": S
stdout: {"hour": 12, "minute": 55}
